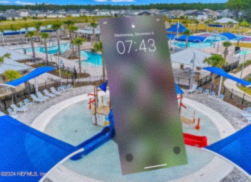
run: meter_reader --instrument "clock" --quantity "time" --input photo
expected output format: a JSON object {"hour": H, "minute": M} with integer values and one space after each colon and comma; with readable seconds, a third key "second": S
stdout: {"hour": 7, "minute": 43}
